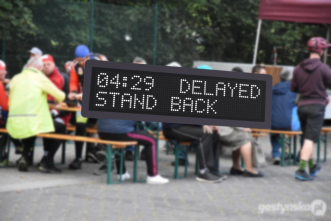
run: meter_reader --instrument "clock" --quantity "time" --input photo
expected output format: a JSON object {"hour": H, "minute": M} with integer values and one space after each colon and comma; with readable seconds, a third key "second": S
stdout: {"hour": 4, "minute": 29}
